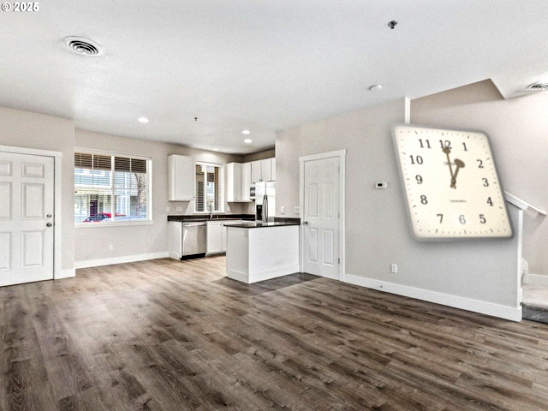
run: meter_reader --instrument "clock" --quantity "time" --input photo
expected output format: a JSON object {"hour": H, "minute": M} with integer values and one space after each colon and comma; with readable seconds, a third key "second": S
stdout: {"hour": 1, "minute": 0}
